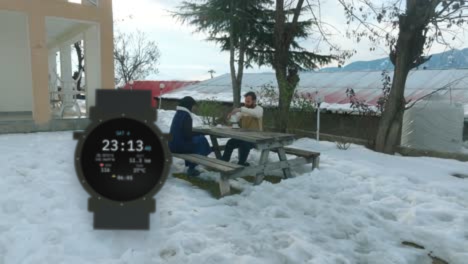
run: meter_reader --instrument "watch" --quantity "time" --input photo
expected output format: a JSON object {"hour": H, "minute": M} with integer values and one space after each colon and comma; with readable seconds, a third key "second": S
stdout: {"hour": 23, "minute": 13}
